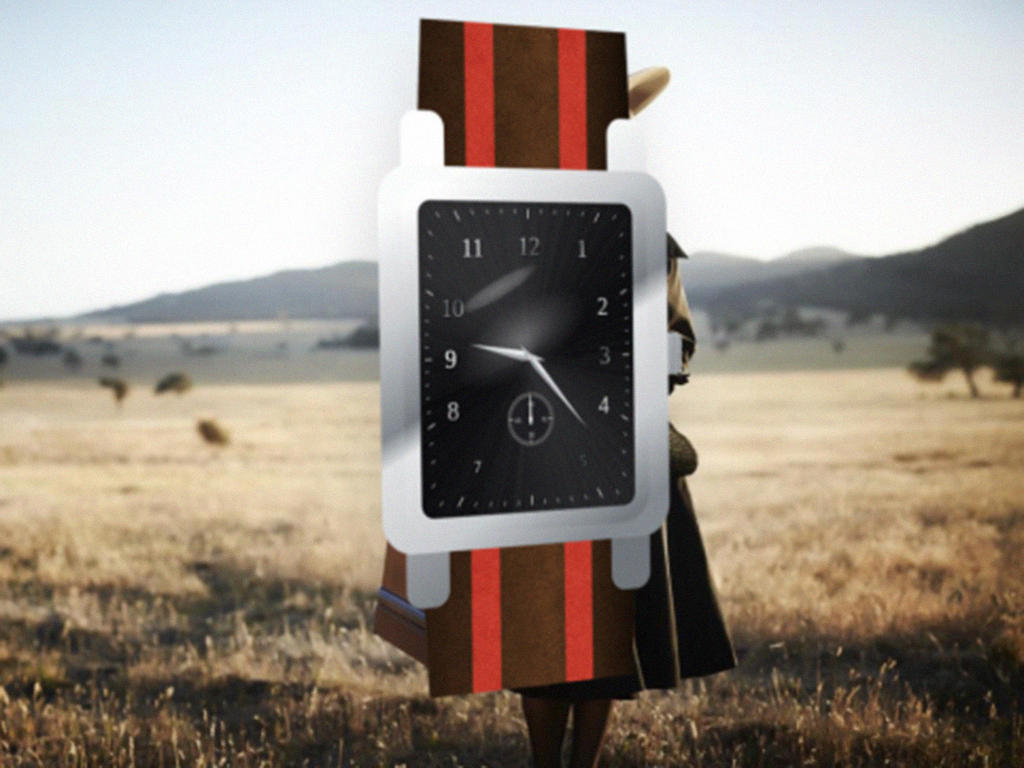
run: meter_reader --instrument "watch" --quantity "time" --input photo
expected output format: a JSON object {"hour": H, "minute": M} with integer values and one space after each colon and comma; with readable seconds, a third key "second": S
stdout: {"hour": 9, "minute": 23}
